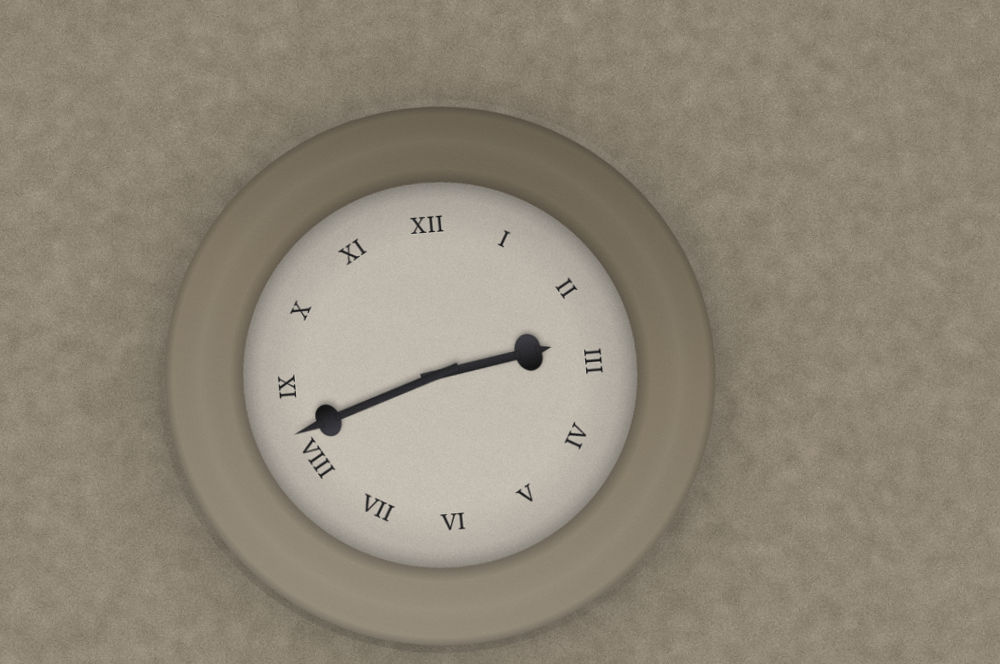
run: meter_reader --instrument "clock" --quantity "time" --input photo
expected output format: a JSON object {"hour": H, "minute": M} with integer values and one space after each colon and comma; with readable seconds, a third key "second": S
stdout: {"hour": 2, "minute": 42}
